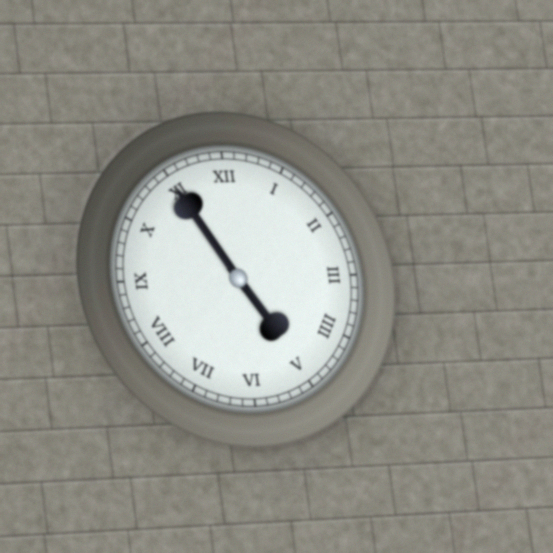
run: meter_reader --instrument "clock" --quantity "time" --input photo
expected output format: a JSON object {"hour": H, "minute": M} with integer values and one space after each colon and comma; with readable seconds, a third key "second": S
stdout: {"hour": 4, "minute": 55}
